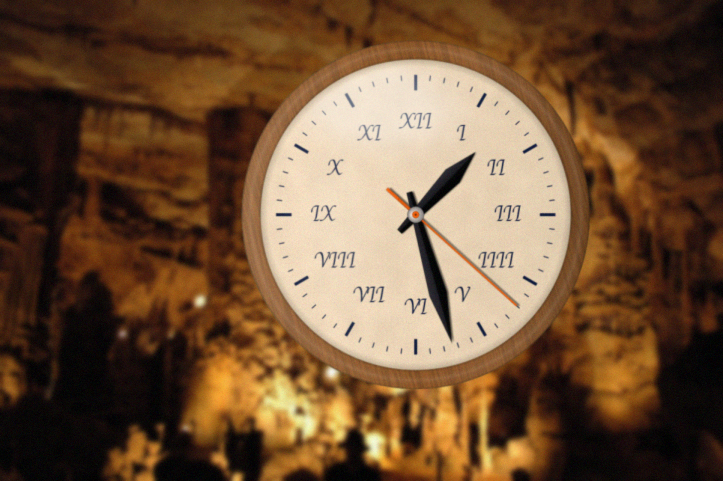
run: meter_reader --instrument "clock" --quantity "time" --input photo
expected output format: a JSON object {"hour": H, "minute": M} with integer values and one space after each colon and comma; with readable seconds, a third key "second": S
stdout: {"hour": 1, "minute": 27, "second": 22}
